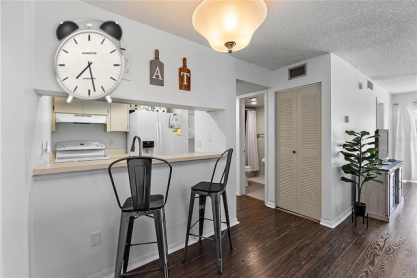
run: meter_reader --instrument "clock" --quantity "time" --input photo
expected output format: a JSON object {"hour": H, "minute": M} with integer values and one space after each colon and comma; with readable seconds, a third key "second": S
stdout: {"hour": 7, "minute": 28}
